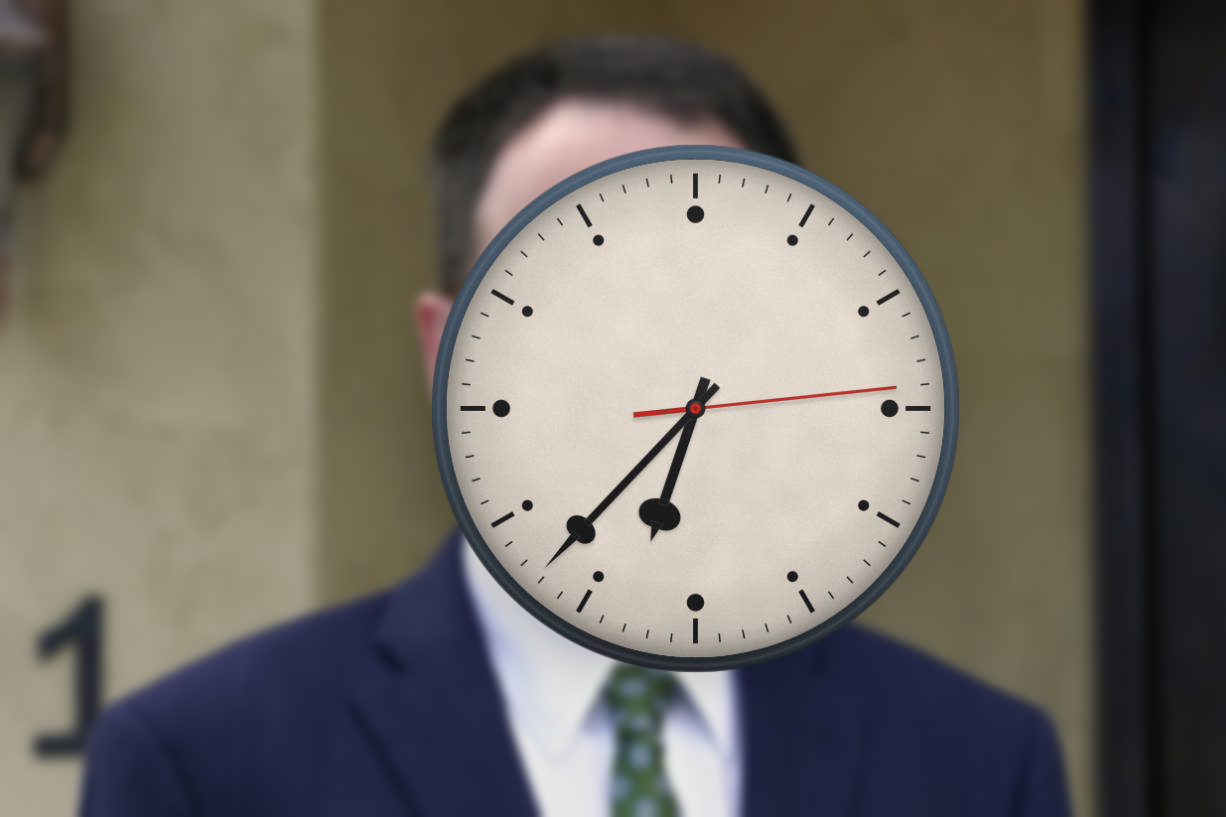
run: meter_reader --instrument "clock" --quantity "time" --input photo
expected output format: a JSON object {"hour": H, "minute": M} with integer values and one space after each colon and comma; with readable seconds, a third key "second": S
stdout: {"hour": 6, "minute": 37, "second": 14}
